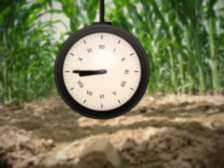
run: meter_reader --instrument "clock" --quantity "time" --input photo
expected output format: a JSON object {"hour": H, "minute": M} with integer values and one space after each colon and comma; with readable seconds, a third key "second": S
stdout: {"hour": 8, "minute": 45}
